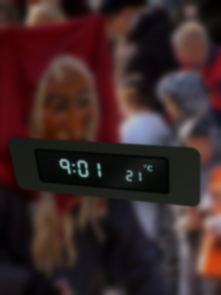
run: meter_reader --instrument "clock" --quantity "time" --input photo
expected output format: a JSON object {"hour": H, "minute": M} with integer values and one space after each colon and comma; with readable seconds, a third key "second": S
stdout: {"hour": 9, "minute": 1}
